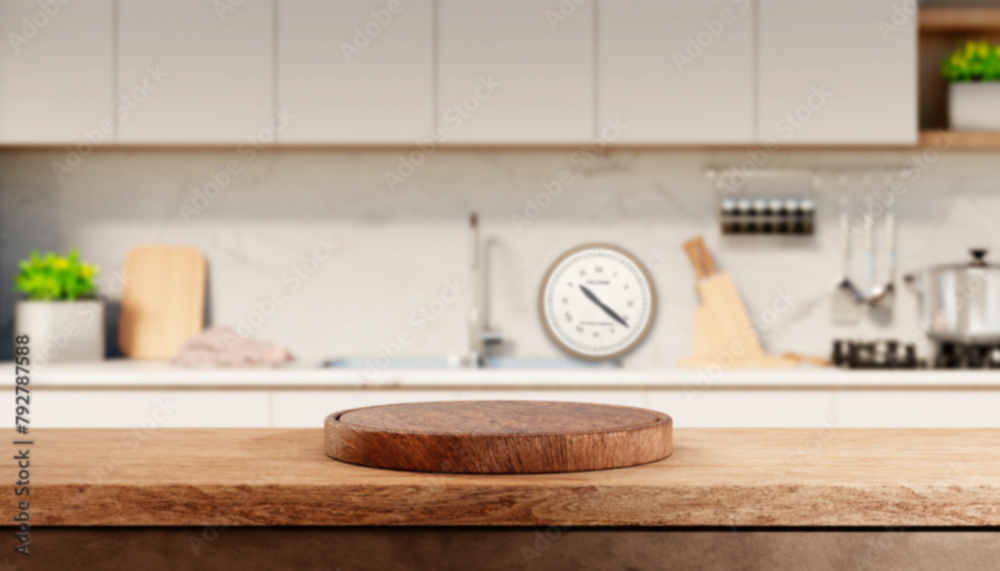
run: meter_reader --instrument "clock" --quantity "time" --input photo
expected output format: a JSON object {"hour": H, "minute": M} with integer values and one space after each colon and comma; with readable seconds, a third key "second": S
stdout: {"hour": 10, "minute": 21}
